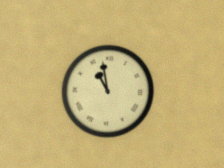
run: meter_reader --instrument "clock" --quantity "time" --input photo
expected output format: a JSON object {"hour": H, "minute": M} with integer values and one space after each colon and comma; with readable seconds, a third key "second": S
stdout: {"hour": 10, "minute": 58}
